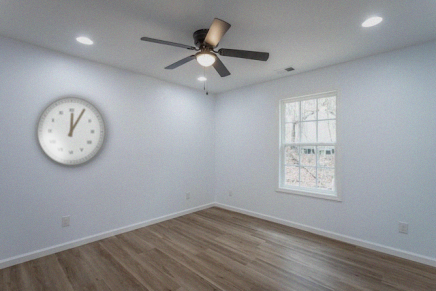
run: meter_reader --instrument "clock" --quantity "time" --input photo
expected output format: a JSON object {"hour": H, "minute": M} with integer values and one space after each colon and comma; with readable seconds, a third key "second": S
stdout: {"hour": 12, "minute": 5}
